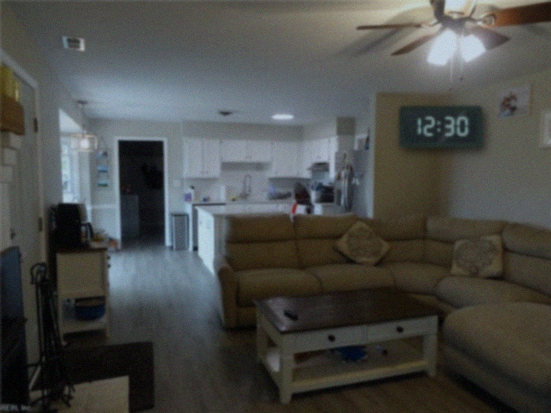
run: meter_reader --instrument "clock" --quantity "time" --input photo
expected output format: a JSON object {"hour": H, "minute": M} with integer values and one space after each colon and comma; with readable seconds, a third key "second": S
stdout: {"hour": 12, "minute": 30}
